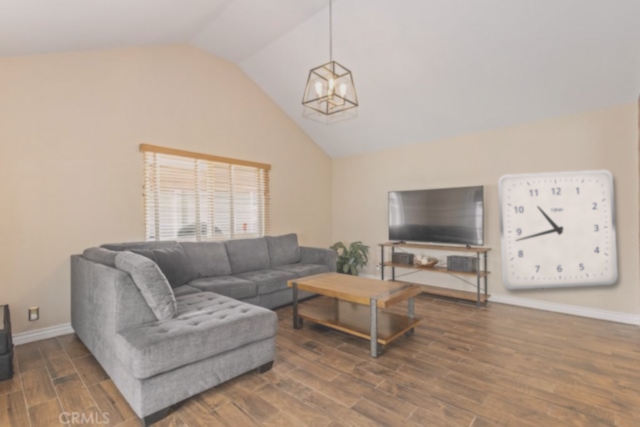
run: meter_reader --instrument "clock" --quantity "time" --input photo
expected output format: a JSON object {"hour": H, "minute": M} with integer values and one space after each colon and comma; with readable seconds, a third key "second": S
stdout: {"hour": 10, "minute": 43}
